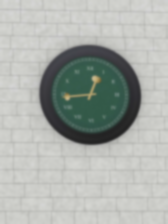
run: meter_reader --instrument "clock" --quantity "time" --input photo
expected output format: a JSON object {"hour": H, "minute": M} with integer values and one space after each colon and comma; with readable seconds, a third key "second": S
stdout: {"hour": 12, "minute": 44}
